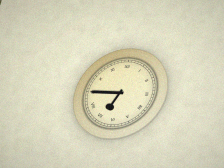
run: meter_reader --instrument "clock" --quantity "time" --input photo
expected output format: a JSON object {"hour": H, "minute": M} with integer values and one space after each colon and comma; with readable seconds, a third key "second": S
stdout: {"hour": 6, "minute": 45}
